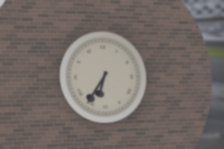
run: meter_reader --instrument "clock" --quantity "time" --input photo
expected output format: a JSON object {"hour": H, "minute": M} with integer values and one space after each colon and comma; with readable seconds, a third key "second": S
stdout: {"hour": 6, "minute": 36}
